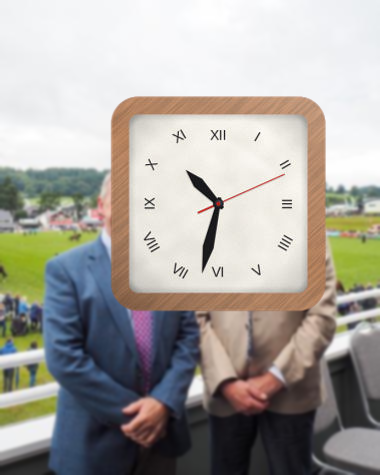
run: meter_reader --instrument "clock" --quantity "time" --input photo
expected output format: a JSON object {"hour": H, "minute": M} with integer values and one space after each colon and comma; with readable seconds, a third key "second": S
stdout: {"hour": 10, "minute": 32, "second": 11}
